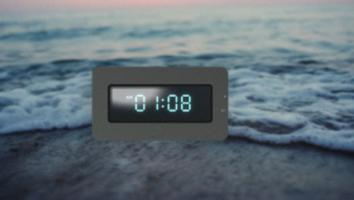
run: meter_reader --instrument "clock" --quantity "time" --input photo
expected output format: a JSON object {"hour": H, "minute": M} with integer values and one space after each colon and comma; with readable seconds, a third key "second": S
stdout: {"hour": 1, "minute": 8}
